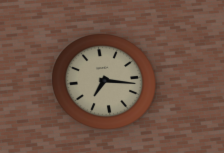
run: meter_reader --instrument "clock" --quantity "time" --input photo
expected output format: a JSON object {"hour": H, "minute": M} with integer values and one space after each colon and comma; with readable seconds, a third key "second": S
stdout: {"hour": 7, "minute": 17}
